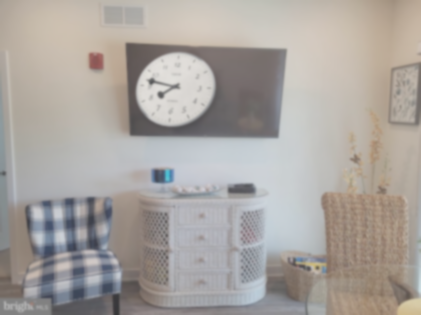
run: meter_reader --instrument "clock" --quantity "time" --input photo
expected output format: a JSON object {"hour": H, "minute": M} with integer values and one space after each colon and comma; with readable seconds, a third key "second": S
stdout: {"hour": 7, "minute": 47}
